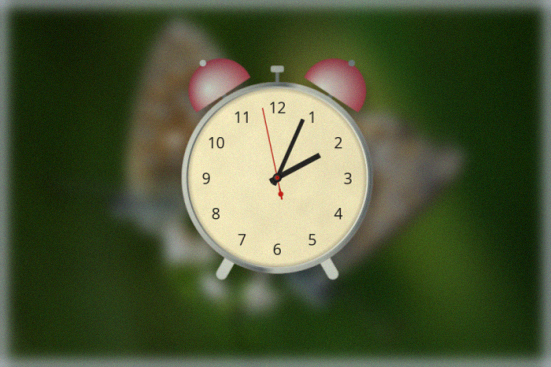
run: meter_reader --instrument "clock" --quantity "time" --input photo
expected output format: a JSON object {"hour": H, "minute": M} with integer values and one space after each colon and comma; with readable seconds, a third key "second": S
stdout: {"hour": 2, "minute": 3, "second": 58}
